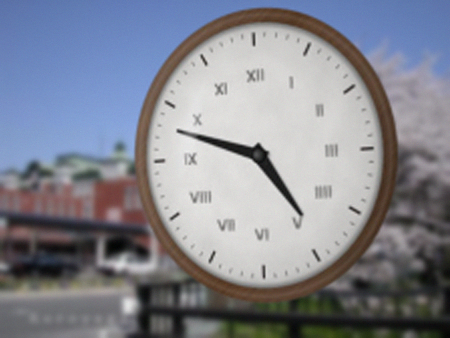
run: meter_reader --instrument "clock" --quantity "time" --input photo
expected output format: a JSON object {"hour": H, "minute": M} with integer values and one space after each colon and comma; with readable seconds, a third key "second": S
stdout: {"hour": 4, "minute": 48}
